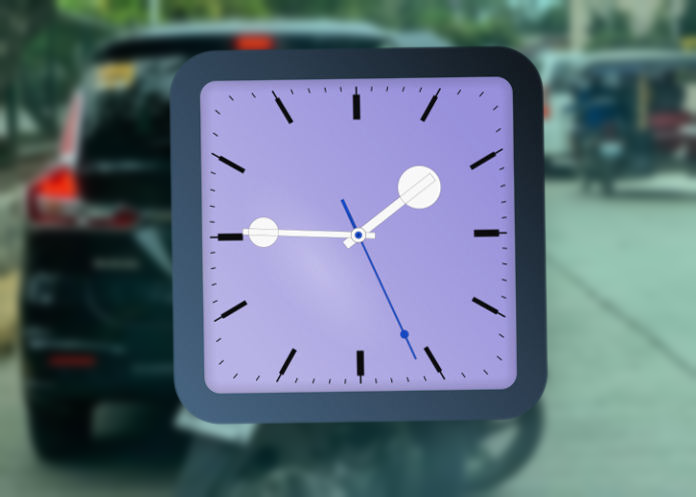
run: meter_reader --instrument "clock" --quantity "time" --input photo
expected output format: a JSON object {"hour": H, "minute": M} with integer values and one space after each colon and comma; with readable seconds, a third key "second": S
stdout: {"hour": 1, "minute": 45, "second": 26}
